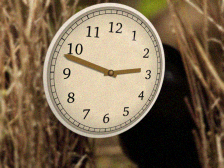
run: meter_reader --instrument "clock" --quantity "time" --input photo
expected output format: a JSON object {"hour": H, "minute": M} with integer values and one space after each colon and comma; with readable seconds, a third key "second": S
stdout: {"hour": 2, "minute": 48}
